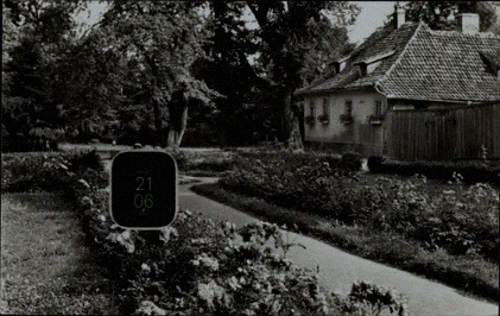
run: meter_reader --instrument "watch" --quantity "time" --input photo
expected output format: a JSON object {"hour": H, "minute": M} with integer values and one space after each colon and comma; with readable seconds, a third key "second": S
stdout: {"hour": 21, "minute": 6}
